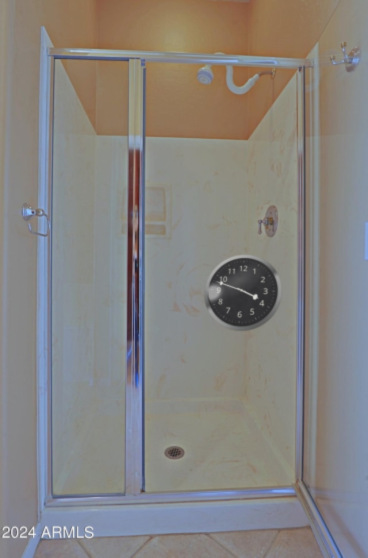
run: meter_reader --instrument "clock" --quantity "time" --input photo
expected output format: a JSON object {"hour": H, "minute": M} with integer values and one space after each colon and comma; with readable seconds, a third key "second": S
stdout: {"hour": 3, "minute": 48}
